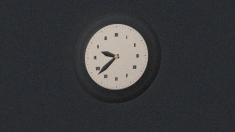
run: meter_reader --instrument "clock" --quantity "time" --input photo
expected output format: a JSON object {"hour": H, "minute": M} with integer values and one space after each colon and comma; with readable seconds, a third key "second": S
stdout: {"hour": 9, "minute": 38}
